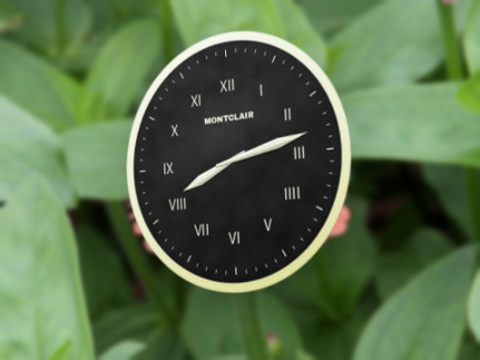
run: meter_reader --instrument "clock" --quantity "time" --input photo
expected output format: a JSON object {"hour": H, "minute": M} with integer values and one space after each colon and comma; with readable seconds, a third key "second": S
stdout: {"hour": 8, "minute": 13}
